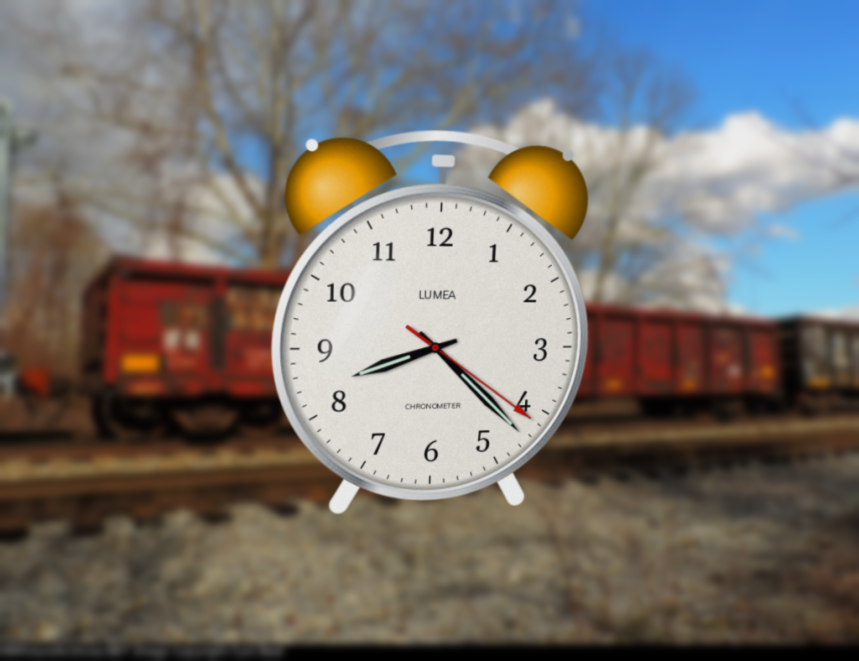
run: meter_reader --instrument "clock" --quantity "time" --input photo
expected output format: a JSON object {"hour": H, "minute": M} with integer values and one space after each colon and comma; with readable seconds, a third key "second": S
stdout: {"hour": 8, "minute": 22, "second": 21}
